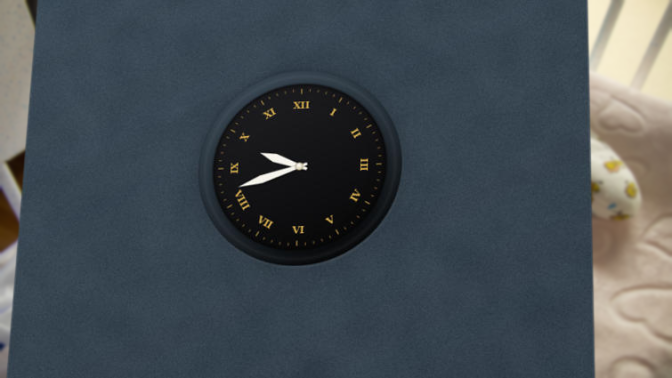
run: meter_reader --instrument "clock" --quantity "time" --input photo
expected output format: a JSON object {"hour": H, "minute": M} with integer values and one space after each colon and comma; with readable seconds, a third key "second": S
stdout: {"hour": 9, "minute": 42}
